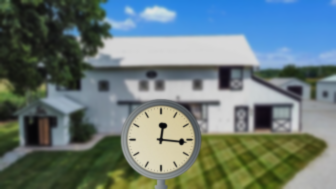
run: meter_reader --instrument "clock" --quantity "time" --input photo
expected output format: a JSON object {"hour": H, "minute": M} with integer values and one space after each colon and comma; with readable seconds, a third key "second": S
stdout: {"hour": 12, "minute": 16}
